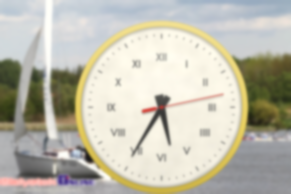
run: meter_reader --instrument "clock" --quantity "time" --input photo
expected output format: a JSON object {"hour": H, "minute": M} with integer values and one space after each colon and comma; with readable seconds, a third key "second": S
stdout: {"hour": 5, "minute": 35, "second": 13}
